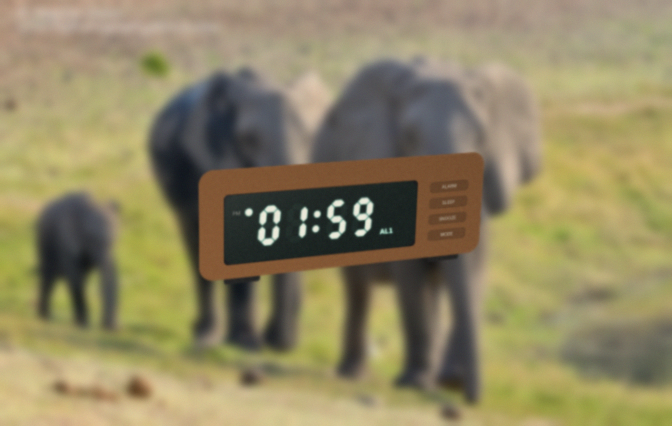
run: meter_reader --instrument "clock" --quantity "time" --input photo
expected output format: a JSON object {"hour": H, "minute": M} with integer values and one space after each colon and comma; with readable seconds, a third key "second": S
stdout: {"hour": 1, "minute": 59}
